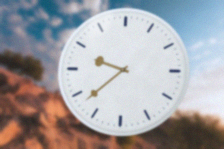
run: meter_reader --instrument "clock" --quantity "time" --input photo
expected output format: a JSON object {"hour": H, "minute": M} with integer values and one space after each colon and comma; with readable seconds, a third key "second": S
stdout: {"hour": 9, "minute": 38}
